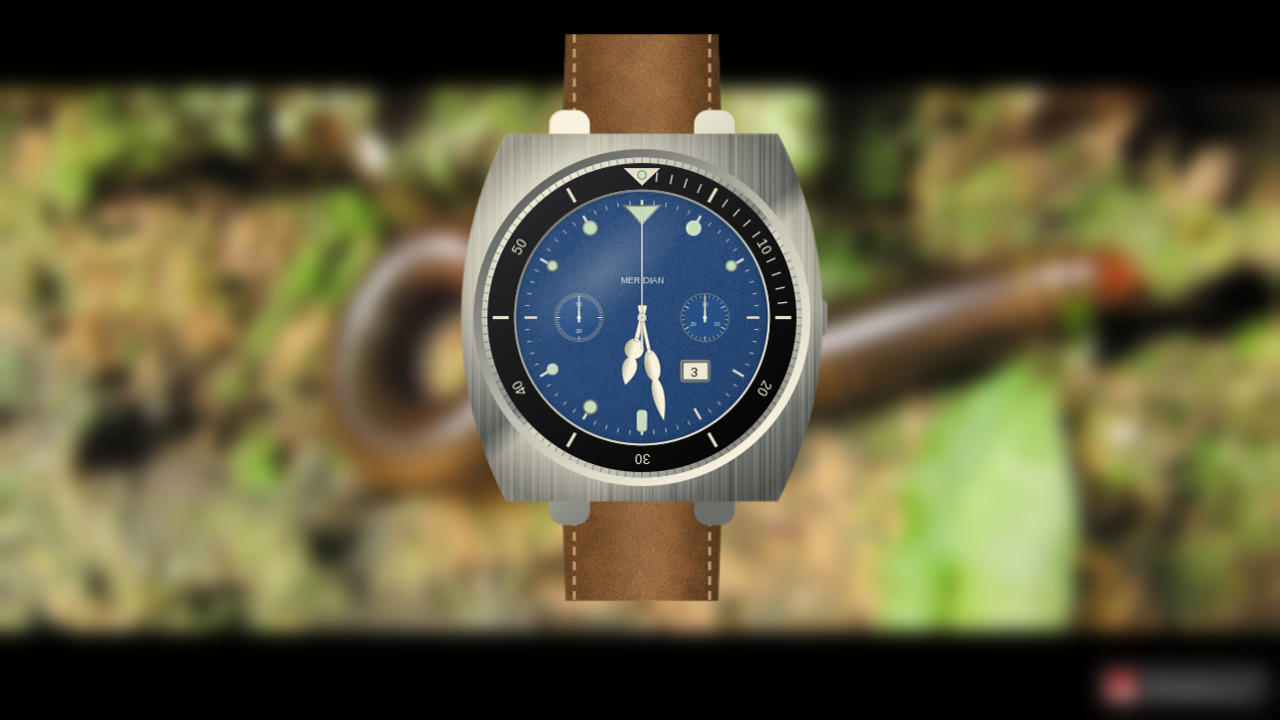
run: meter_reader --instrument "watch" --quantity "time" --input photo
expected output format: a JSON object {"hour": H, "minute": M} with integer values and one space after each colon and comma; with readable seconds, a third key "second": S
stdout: {"hour": 6, "minute": 28}
